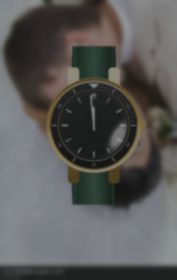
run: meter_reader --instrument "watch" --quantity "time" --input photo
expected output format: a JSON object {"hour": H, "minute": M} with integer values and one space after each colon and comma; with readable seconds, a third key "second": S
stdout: {"hour": 11, "minute": 59}
